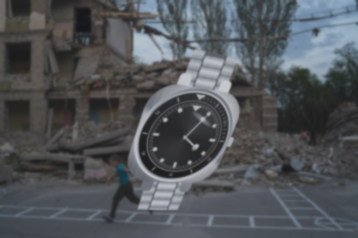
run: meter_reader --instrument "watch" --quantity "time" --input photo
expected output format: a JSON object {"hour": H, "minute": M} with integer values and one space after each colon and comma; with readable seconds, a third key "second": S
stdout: {"hour": 4, "minute": 5}
